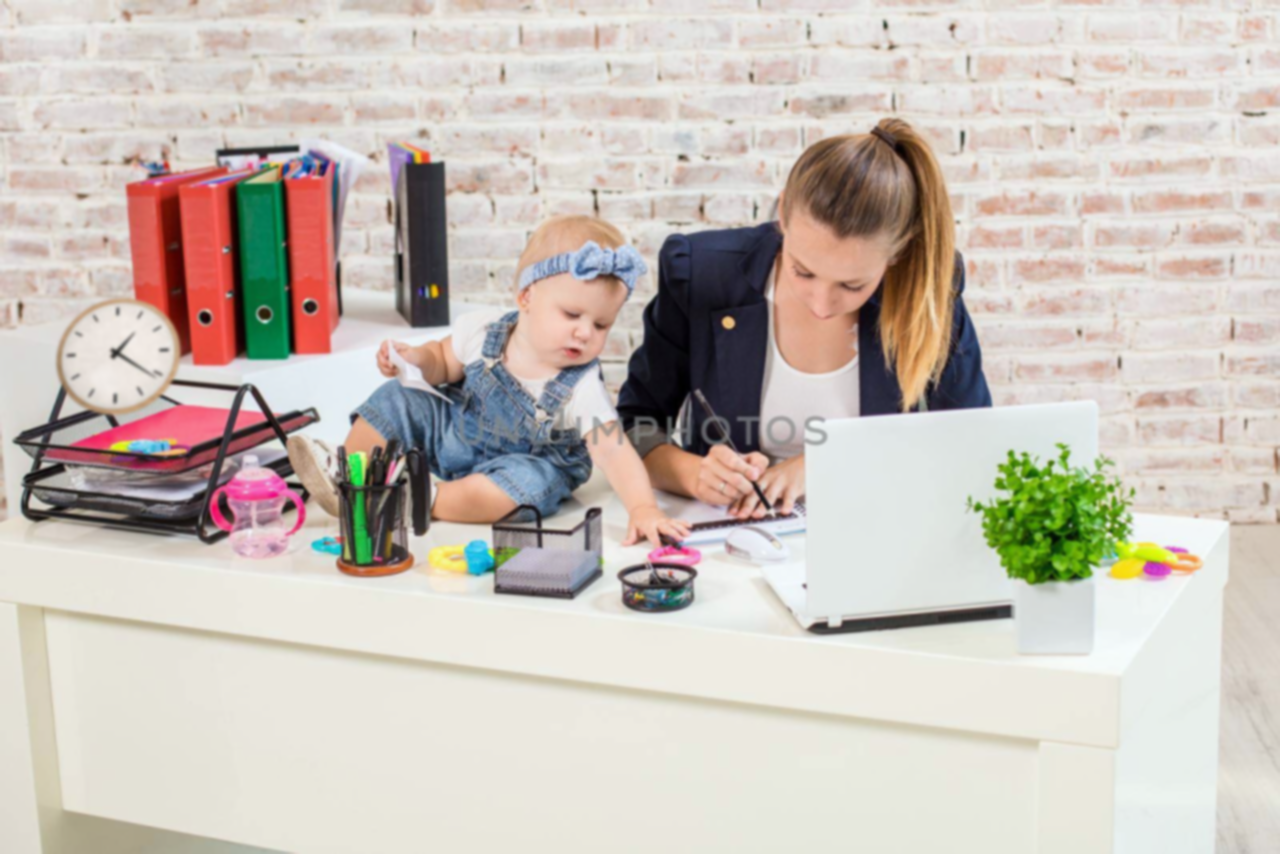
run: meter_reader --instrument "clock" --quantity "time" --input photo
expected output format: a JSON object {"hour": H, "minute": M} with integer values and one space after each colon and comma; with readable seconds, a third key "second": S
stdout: {"hour": 1, "minute": 21}
